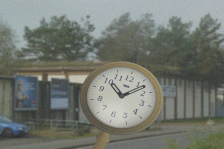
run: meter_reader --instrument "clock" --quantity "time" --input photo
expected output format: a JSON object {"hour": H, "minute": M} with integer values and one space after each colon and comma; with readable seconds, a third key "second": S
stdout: {"hour": 10, "minute": 7}
